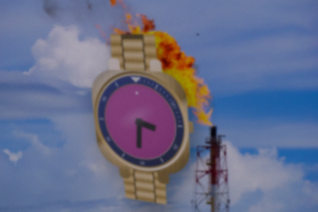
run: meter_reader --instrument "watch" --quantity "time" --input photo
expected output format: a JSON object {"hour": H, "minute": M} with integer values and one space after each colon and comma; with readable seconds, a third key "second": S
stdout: {"hour": 3, "minute": 31}
